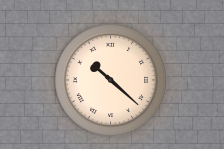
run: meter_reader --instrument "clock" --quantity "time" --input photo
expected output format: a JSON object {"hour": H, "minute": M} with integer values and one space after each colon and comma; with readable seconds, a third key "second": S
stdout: {"hour": 10, "minute": 22}
